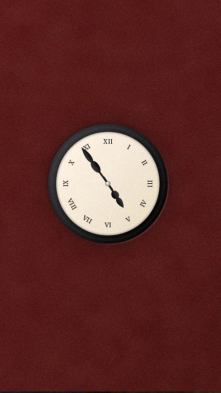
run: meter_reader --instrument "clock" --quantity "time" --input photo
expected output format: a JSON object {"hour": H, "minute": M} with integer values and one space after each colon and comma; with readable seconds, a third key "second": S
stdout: {"hour": 4, "minute": 54}
